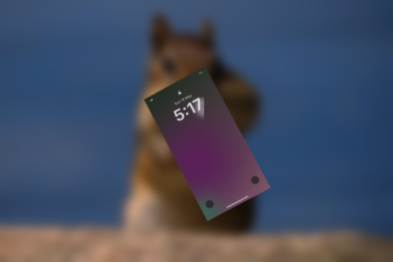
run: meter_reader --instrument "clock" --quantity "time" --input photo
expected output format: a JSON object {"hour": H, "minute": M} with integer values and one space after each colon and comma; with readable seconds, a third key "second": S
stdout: {"hour": 5, "minute": 17}
